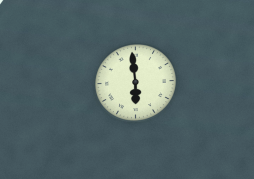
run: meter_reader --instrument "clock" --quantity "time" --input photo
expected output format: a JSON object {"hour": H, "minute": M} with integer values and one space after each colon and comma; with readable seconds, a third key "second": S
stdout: {"hour": 5, "minute": 59}
